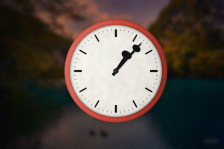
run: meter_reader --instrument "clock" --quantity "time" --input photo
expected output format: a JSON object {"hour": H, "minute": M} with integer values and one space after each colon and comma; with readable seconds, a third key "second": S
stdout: {"hour": 1, "minute": 7}
